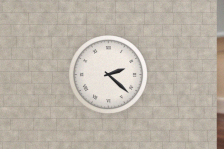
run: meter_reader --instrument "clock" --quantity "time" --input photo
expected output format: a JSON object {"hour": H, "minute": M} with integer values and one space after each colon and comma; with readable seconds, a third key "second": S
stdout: {"hour": 2, "minute": 22}
